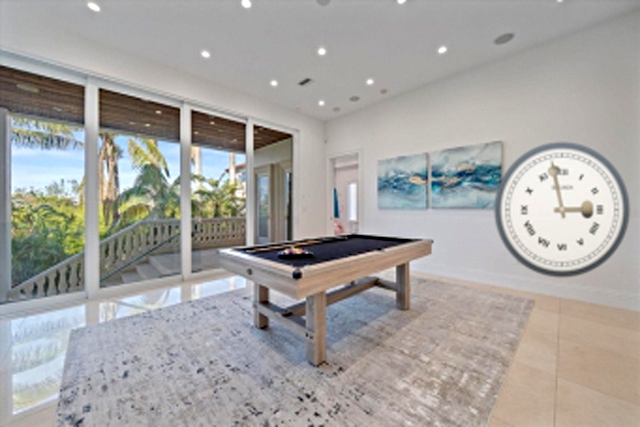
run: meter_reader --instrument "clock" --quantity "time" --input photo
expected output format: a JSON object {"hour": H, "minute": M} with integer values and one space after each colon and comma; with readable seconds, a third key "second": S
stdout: {"hour": 2, "minute": 58}
